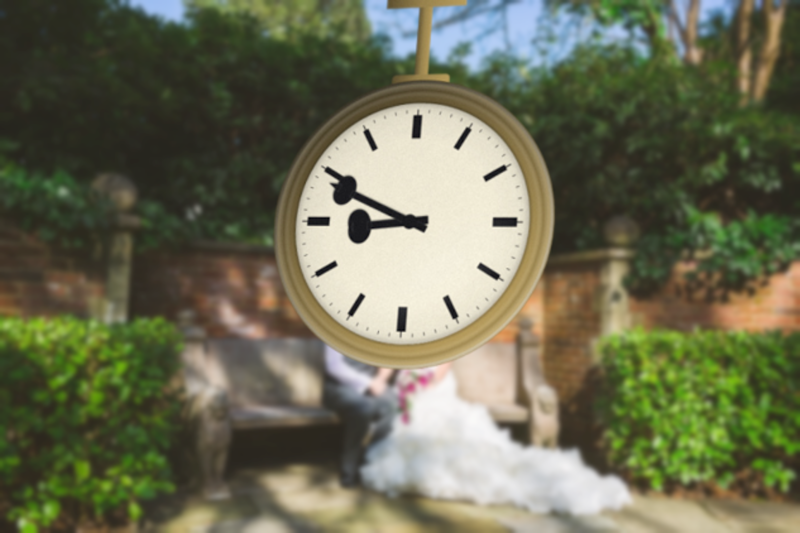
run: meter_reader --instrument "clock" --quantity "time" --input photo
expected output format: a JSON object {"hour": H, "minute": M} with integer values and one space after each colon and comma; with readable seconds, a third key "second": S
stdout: {"hour": 8, "minute": 49}
